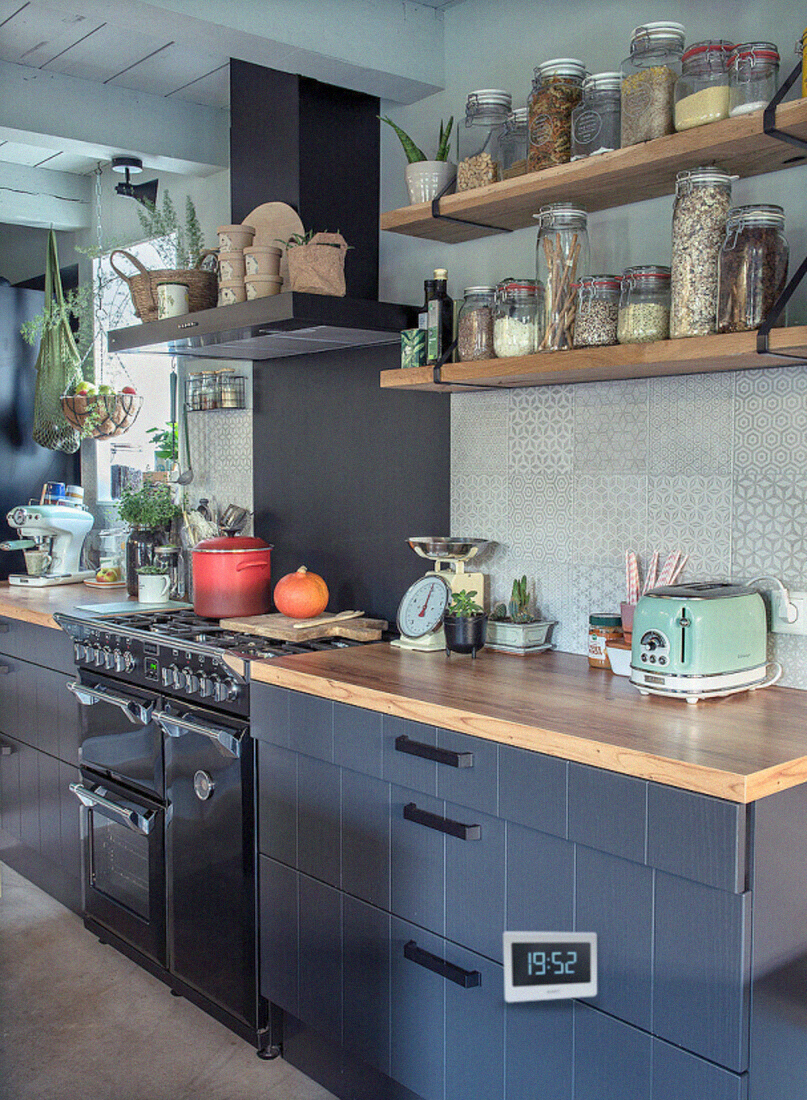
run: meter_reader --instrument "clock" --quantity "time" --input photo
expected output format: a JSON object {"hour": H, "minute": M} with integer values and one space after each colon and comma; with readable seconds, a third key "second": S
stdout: {"hour": 19, "minute": 52}
